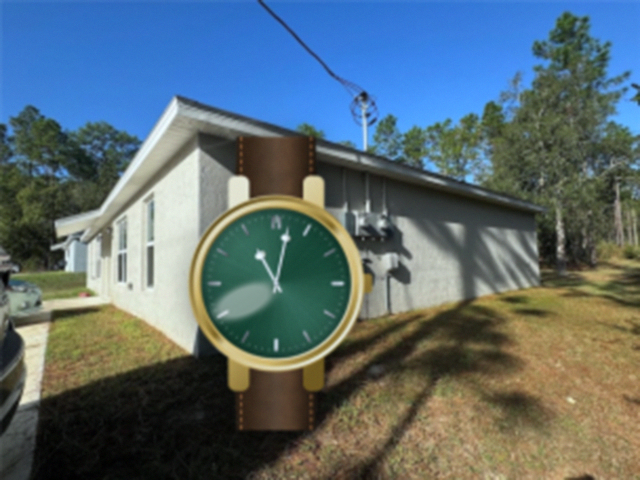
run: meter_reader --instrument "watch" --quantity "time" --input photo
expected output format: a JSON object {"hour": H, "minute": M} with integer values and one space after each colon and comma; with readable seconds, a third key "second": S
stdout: {"hour": 11, "minute": 2}
